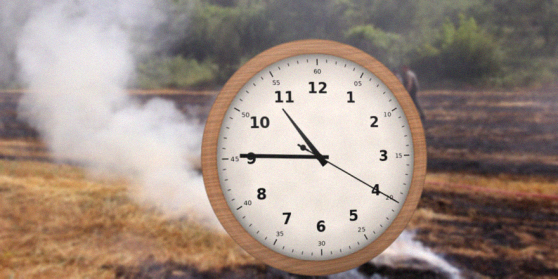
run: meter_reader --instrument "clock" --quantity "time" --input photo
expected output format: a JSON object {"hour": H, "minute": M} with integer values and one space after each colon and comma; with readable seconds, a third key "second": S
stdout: {"hour": 10, "minute": 45, "second": 20}
